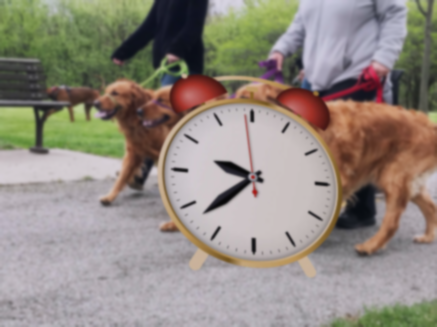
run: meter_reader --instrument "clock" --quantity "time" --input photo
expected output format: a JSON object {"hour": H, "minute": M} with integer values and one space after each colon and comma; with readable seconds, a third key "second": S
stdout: {"hour": 9, "minute": 37, "second": 59}
